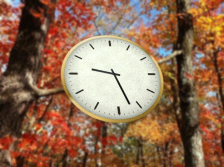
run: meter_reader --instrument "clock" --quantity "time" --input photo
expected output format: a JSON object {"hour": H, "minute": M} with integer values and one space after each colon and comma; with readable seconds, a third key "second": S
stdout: {"hour": 9, "minute": 27}
